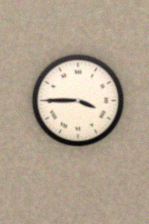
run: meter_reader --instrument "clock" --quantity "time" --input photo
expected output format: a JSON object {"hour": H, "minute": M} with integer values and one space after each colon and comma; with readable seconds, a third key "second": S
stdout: {"hour": 3, "minute": 45}
